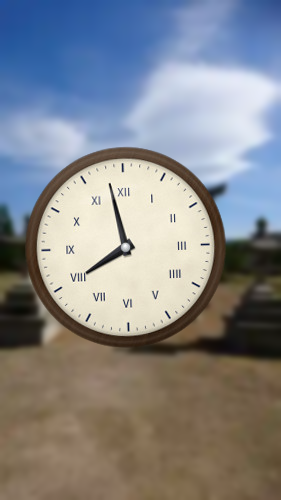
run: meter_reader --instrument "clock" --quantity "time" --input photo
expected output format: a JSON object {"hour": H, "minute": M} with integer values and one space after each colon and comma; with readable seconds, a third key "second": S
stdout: {"hour": 7, "minute": 58}
